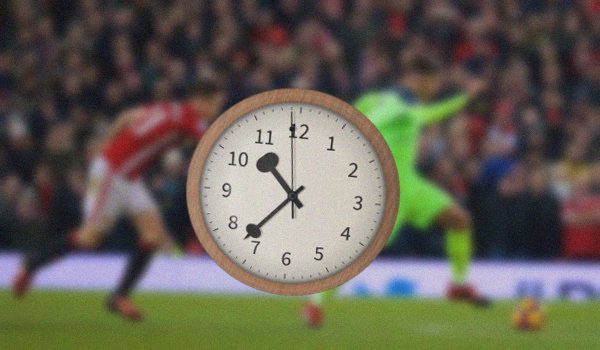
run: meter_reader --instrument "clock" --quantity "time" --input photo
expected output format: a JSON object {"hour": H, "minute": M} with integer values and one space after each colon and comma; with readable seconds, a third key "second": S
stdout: {"hour": 10, "minute": 36, "second": 59}
